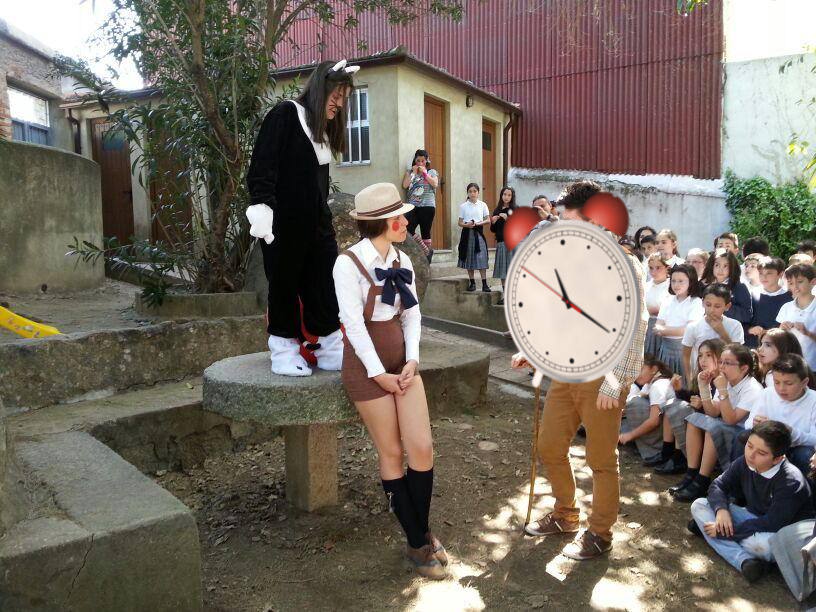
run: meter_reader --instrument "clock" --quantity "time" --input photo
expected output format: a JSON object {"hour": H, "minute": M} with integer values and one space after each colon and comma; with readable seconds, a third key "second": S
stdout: {"hour": 11, "minute": 20, "second": 51}
